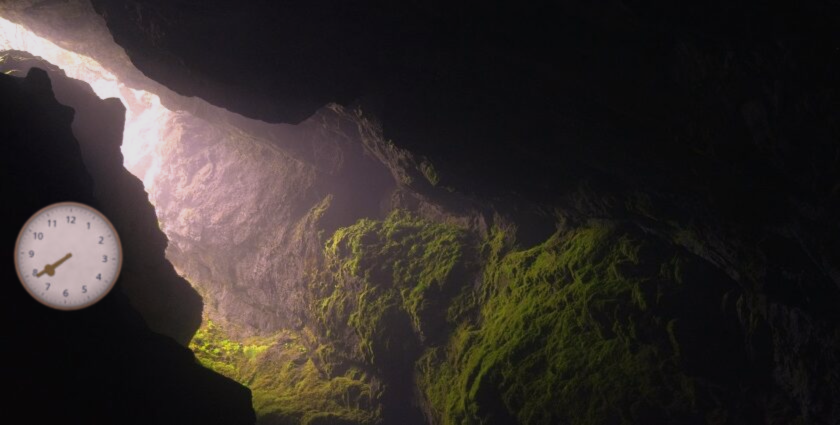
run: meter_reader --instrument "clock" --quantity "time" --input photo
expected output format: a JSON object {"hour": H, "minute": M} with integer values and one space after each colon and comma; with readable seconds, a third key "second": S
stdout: {"hour": 7, "minute": 39}
